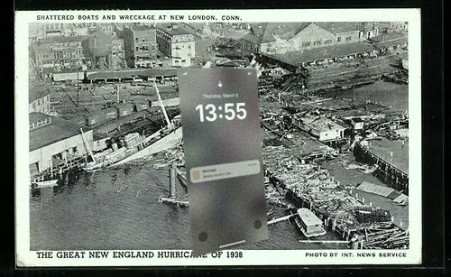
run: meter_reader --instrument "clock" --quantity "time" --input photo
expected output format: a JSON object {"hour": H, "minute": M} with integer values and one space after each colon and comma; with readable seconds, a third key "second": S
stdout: {"hour": 13, "minute": 55}
